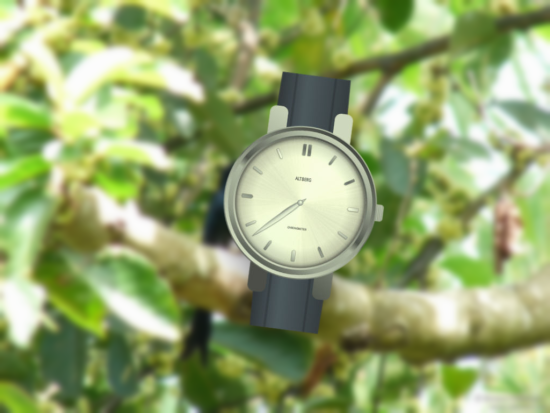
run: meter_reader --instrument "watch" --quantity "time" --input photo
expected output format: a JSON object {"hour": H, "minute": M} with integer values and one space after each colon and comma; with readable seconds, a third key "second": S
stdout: {"hour": 7, "minute": 38}
